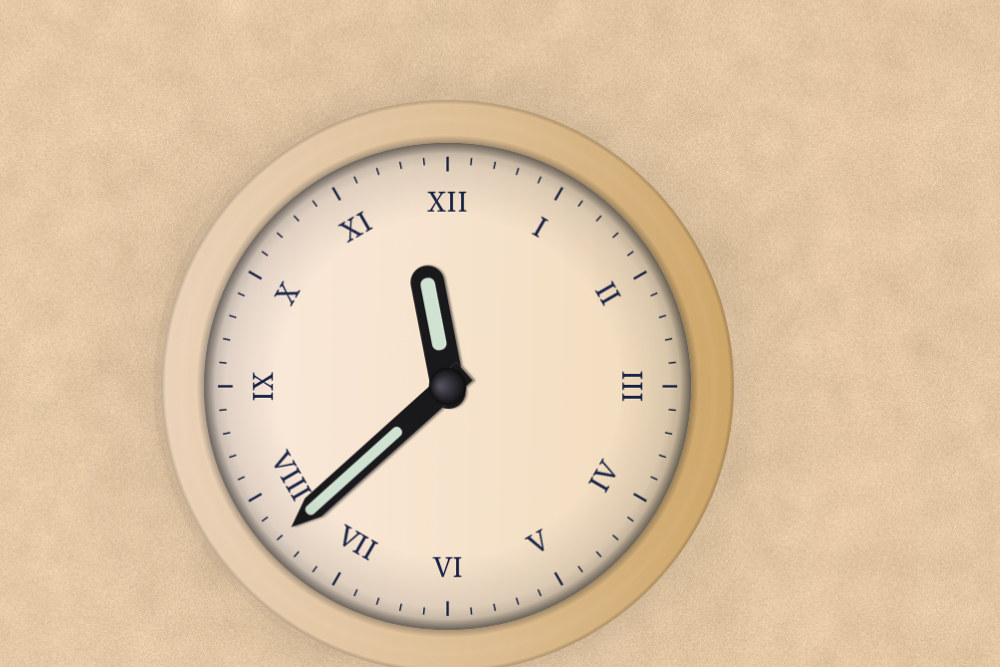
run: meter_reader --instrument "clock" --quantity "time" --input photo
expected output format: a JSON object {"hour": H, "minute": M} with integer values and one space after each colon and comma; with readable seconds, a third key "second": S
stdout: {"hour": 11, "minute": 38}
